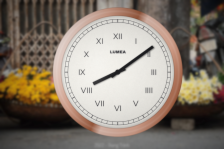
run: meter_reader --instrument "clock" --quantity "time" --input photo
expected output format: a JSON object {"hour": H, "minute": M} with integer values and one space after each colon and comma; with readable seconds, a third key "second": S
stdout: {"hour": 8, "minute": 9}
